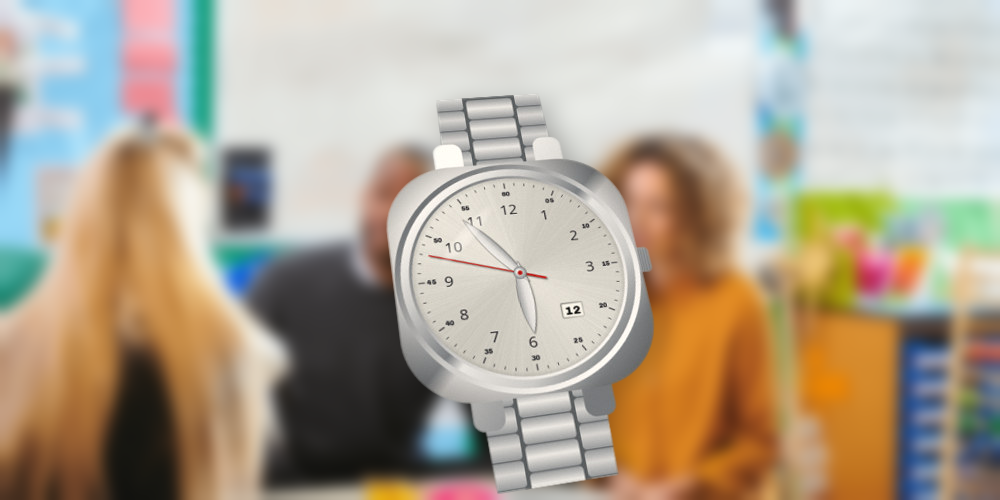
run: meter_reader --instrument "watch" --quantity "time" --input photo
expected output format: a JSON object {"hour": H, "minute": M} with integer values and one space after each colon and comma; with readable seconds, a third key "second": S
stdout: {"hour": 5, "minute": 53, "second": 48}
